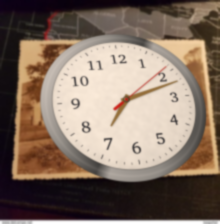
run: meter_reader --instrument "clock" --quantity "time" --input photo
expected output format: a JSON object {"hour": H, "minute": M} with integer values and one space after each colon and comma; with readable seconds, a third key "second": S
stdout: {"hour": 7, "minute": 12, "second": 9}
